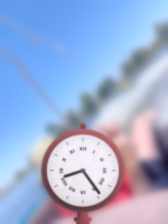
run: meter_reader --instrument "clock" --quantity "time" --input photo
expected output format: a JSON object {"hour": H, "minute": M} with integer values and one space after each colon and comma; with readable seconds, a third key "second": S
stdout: {"hour": 8, "minute": 24}
